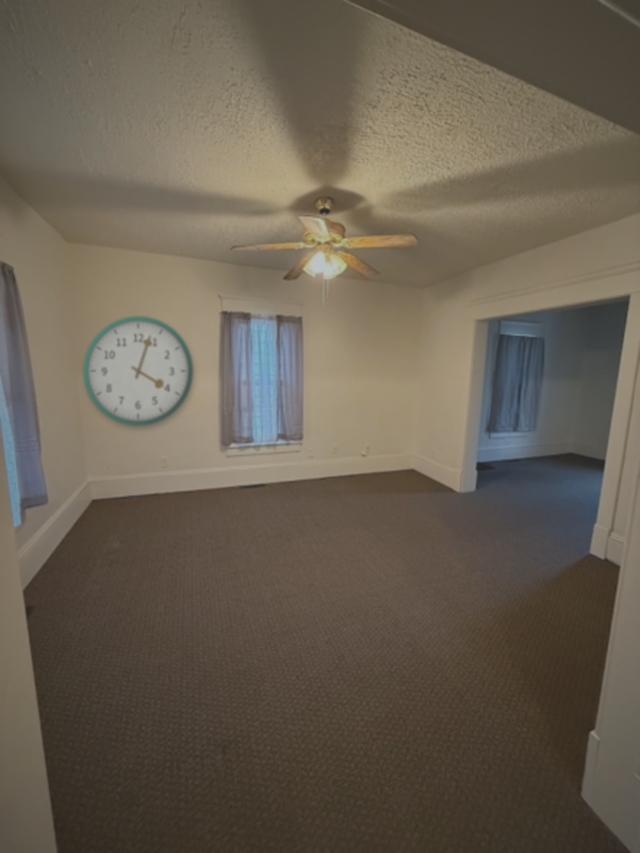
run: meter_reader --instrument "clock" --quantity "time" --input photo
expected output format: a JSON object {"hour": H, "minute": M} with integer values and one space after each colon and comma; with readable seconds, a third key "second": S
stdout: {"hour": 4, "minute": 3}
